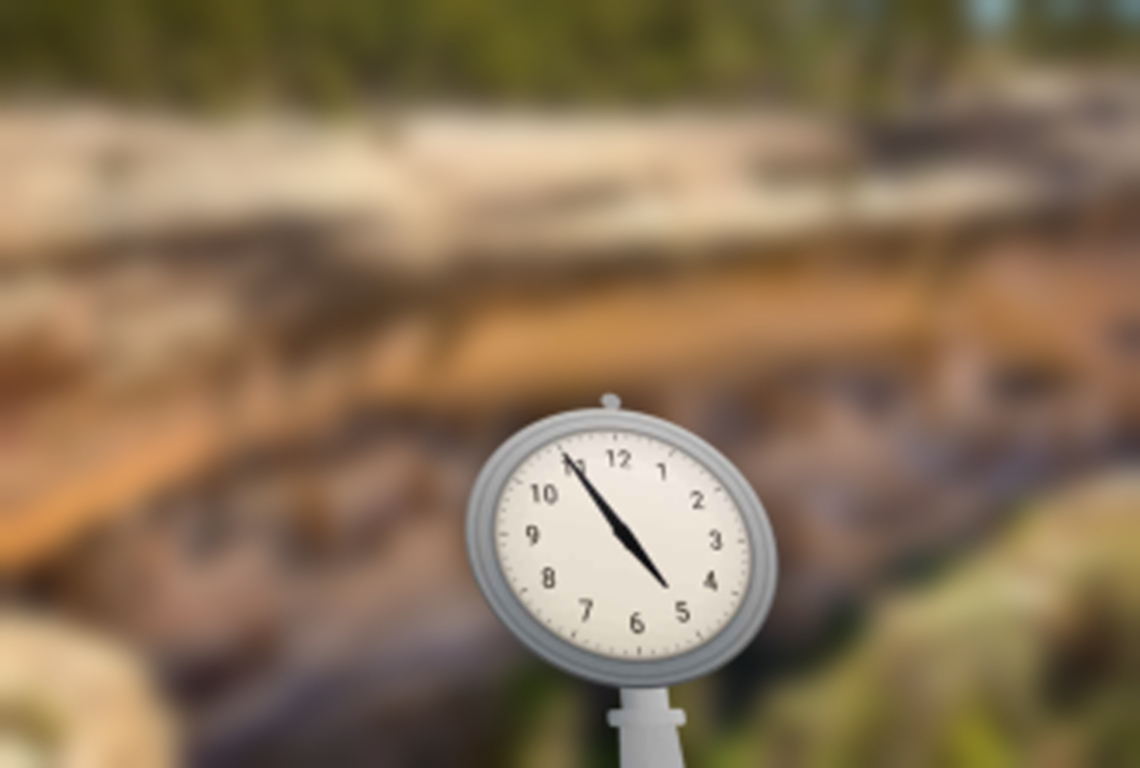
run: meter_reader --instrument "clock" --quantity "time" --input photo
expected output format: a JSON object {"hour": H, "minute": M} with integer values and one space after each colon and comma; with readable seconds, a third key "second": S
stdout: {"hour": 4, "minute": 55}
